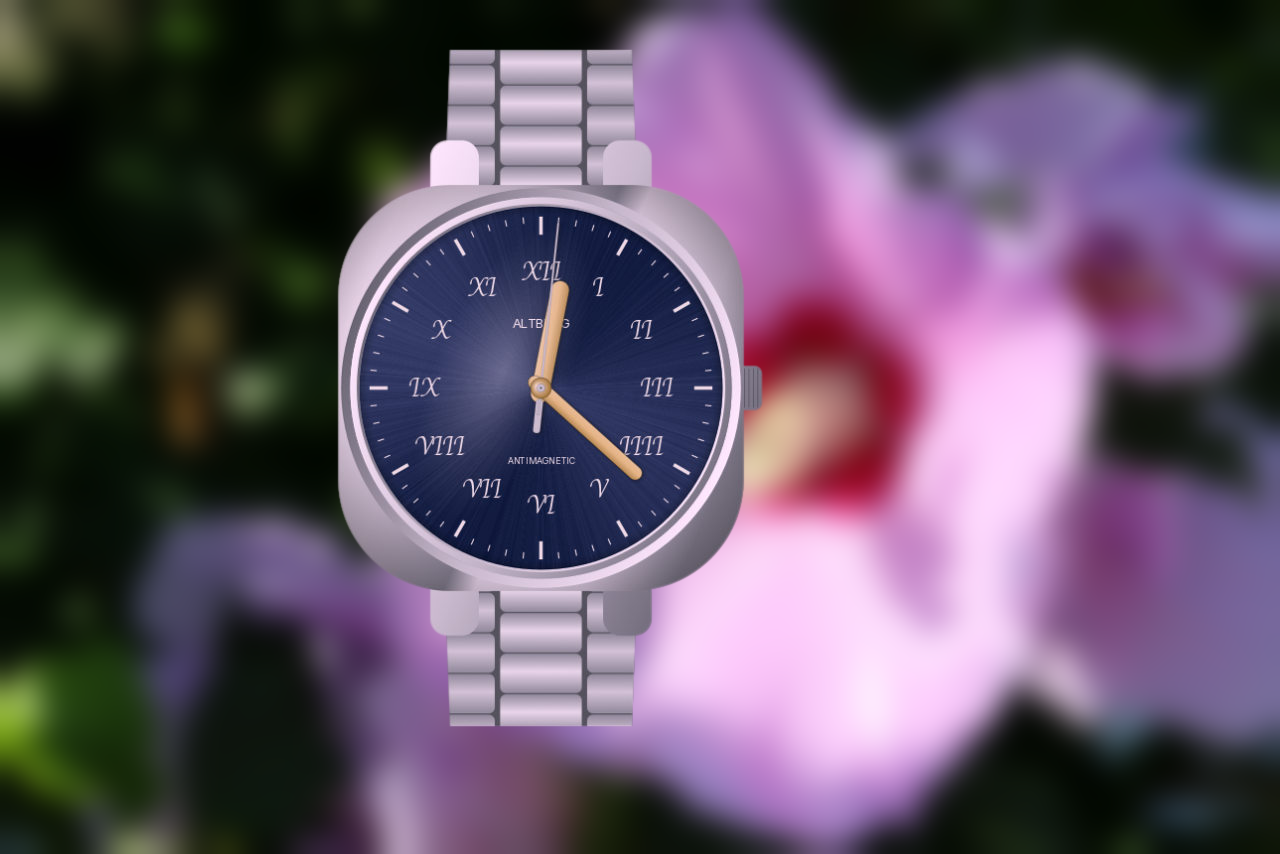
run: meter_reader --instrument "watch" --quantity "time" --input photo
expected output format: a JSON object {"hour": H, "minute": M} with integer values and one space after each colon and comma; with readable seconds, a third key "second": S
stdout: {"hour": 12, "minute": 22, "second": 1}
